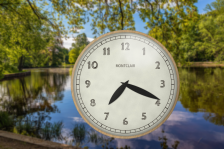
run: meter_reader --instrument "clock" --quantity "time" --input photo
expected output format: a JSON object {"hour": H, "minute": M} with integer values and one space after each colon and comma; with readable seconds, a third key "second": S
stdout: {"hour": 7, "minute": 19}
